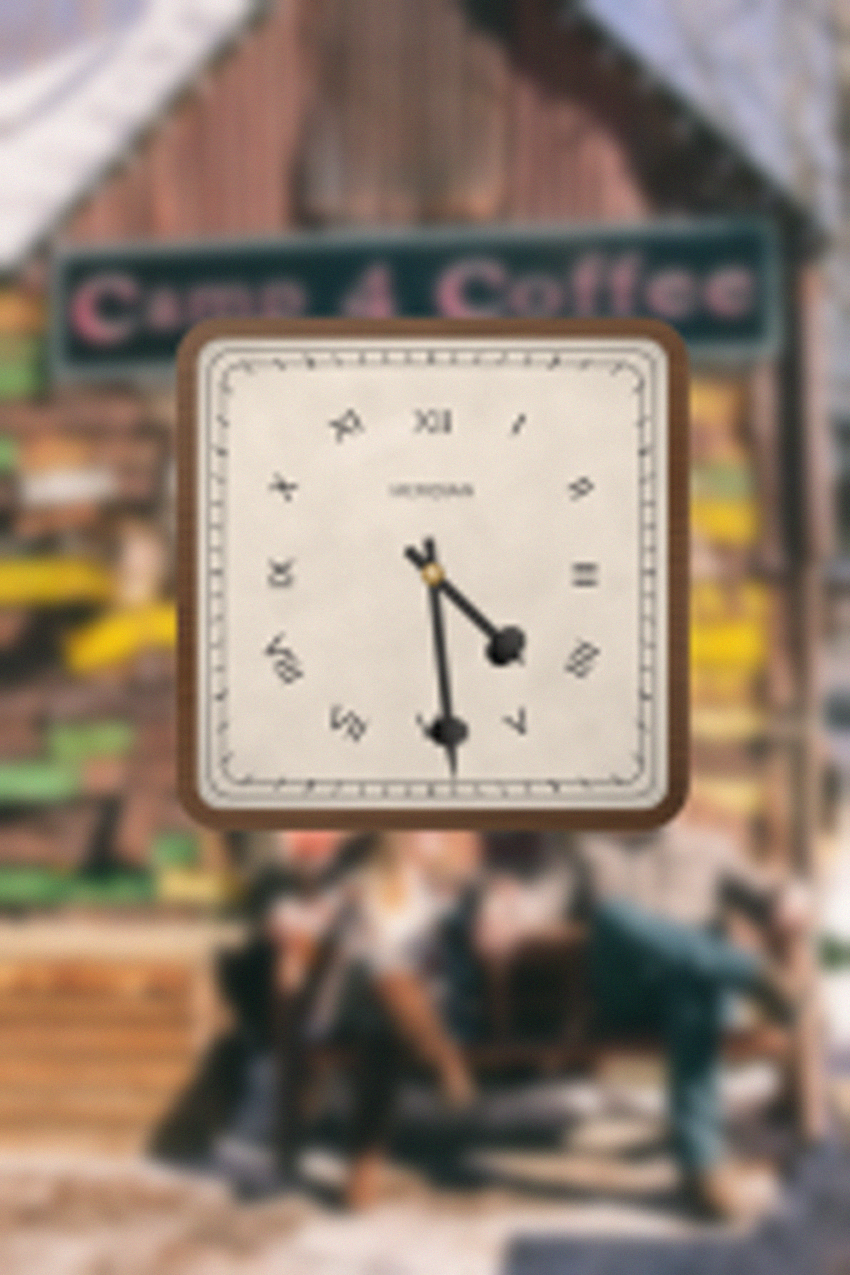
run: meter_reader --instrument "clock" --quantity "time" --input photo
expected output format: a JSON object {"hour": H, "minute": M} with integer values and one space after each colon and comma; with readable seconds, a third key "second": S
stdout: {"hour": 4, "minute": 29}
